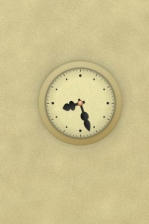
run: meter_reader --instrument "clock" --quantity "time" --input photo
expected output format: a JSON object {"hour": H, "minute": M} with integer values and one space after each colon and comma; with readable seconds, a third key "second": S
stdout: {"hour": 8, "minute": 27}
